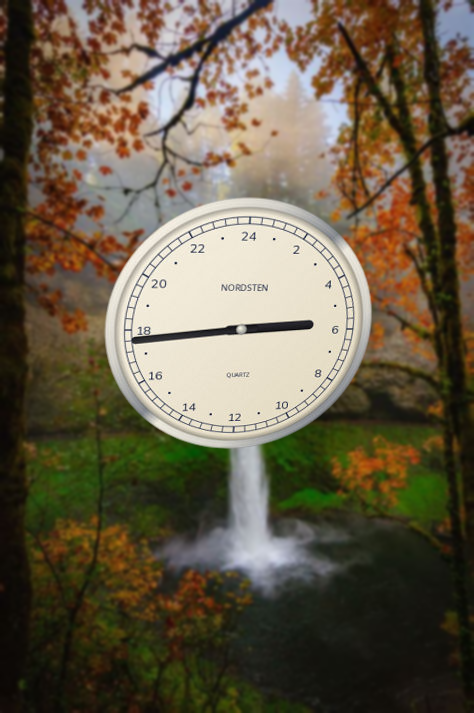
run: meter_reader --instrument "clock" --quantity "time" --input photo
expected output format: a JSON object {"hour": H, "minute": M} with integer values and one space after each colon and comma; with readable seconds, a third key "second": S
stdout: {"hour": 5, "minute": 44}
